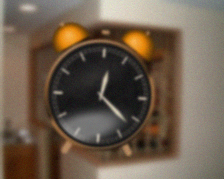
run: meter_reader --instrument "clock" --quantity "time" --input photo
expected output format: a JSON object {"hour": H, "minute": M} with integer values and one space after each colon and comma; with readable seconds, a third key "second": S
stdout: {"hour": 12, "minute": 22}
